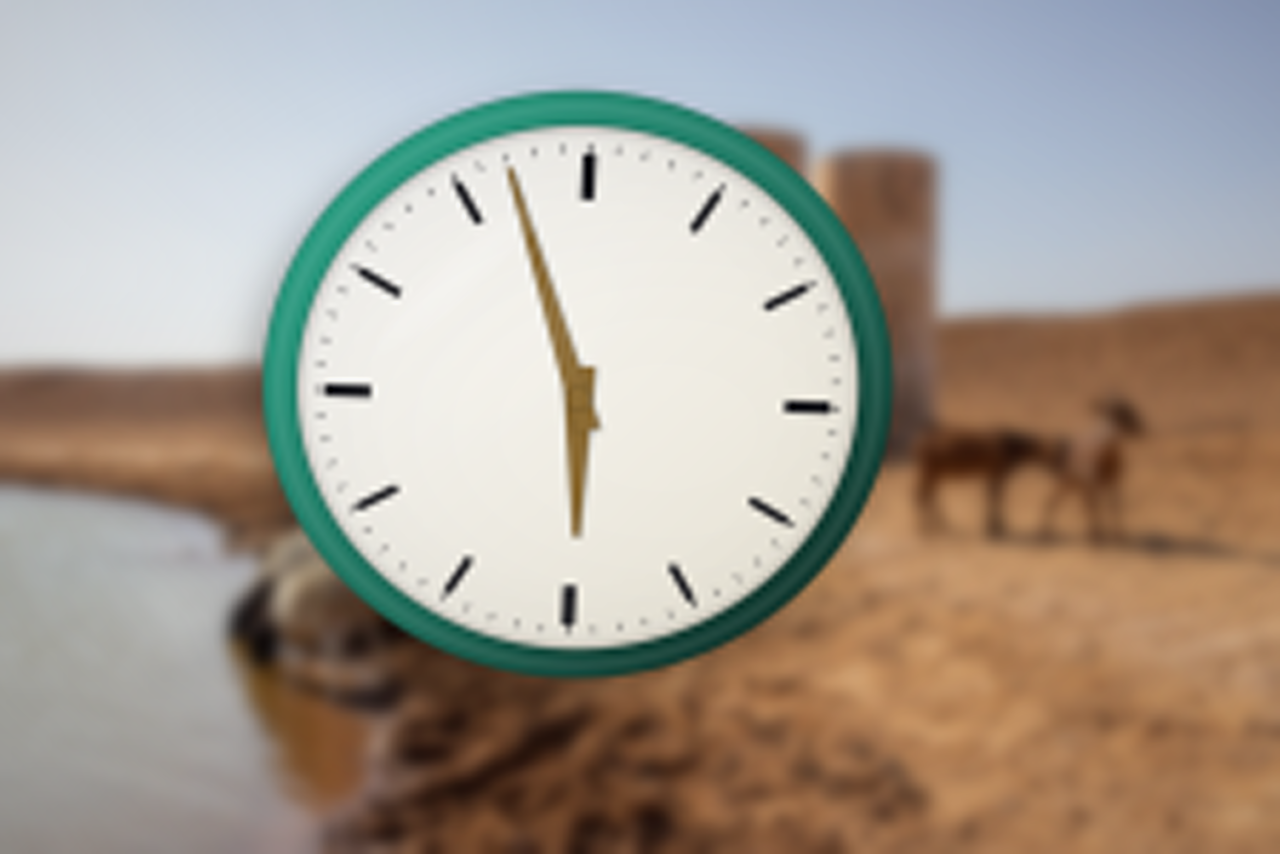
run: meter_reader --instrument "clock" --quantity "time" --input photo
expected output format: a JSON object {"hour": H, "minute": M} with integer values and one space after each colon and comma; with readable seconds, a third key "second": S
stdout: {"hour": 5, "minute": 57}
